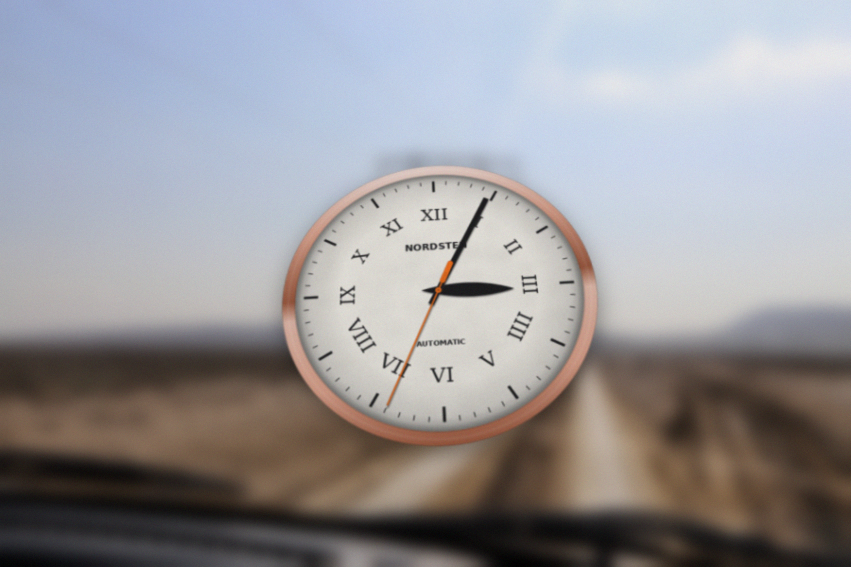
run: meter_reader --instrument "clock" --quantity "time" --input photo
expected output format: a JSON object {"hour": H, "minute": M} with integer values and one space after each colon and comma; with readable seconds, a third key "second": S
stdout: {"hour": 3, "minute": 4, "second": 34}
